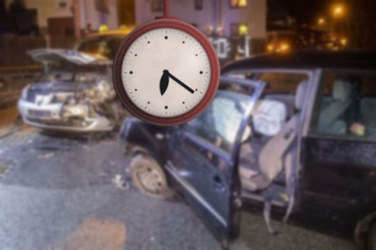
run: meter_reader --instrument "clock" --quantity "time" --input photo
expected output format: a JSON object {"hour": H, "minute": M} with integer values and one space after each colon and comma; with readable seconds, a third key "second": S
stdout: {"hour": 6, "minute": 21}
